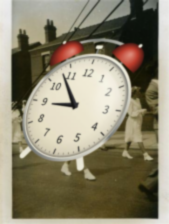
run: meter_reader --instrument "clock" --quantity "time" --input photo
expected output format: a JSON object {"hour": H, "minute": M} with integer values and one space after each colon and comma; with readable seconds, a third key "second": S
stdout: {"hour": 8, "minute": 53}
